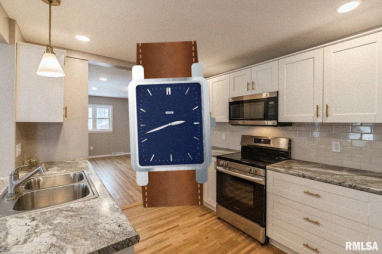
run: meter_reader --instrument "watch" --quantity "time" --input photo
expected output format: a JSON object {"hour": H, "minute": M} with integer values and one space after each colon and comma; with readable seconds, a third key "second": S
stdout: {"hour": 2, "minute": 42}
